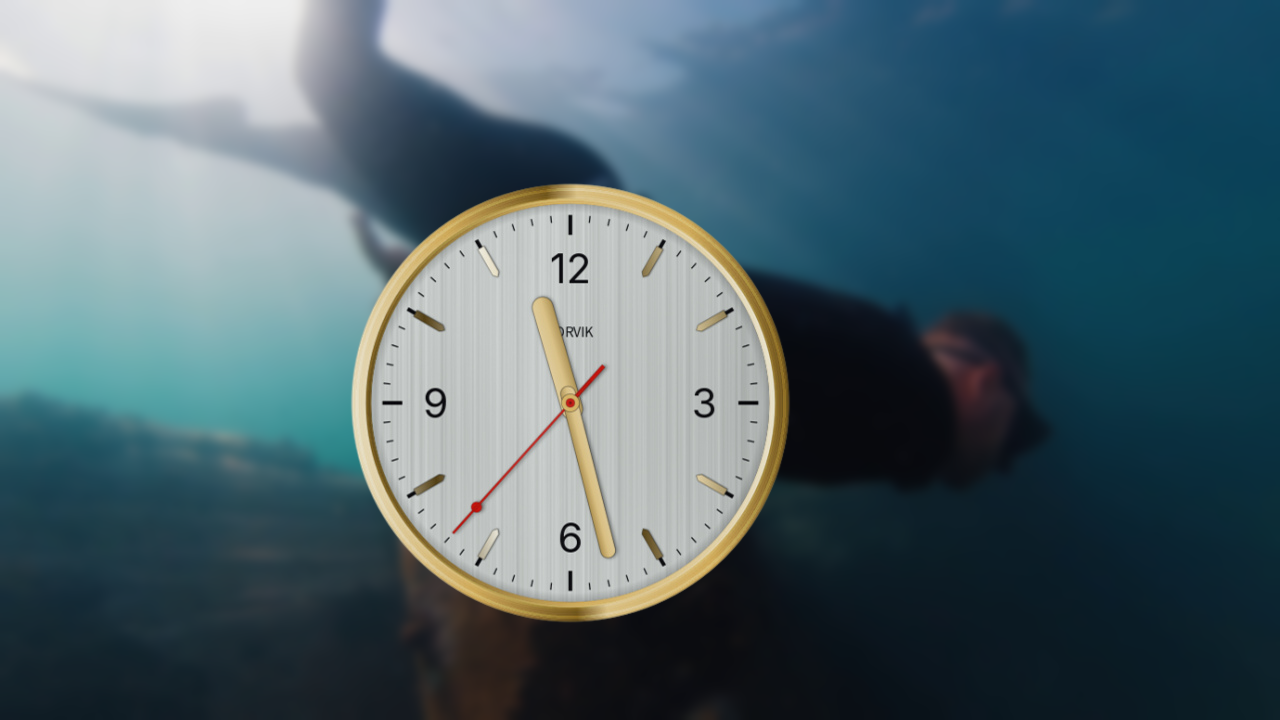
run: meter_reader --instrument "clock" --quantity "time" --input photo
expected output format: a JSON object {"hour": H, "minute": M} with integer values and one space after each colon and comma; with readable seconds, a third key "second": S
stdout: {"hour": 11, "minute": 27, "second": 37}
